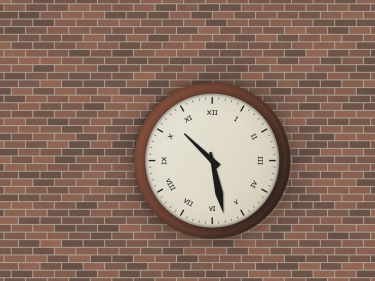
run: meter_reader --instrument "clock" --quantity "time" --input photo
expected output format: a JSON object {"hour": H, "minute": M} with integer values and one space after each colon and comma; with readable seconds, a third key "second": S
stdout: {"hour": 10, "minute": 28}
